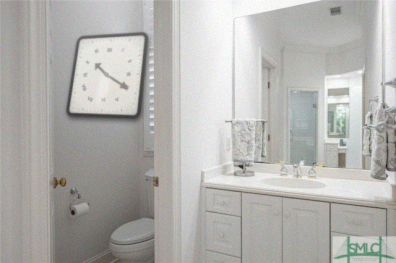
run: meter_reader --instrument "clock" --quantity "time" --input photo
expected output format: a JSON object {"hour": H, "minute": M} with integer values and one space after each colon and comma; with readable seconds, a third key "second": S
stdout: {"hour": 10, "minute": 20}
